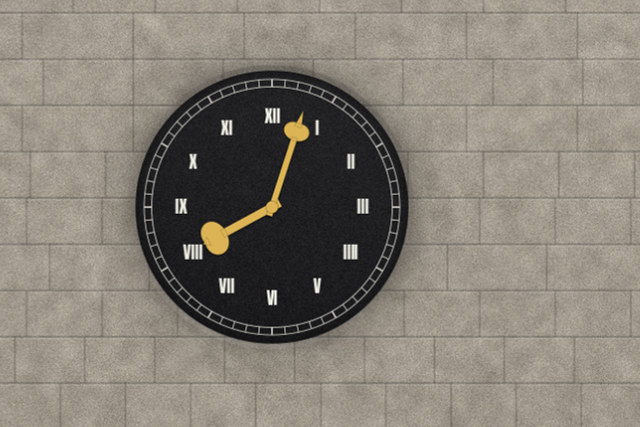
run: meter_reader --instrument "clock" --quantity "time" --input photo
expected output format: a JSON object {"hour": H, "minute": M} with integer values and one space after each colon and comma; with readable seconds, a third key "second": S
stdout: {"hour": 8, "minute": 3}
